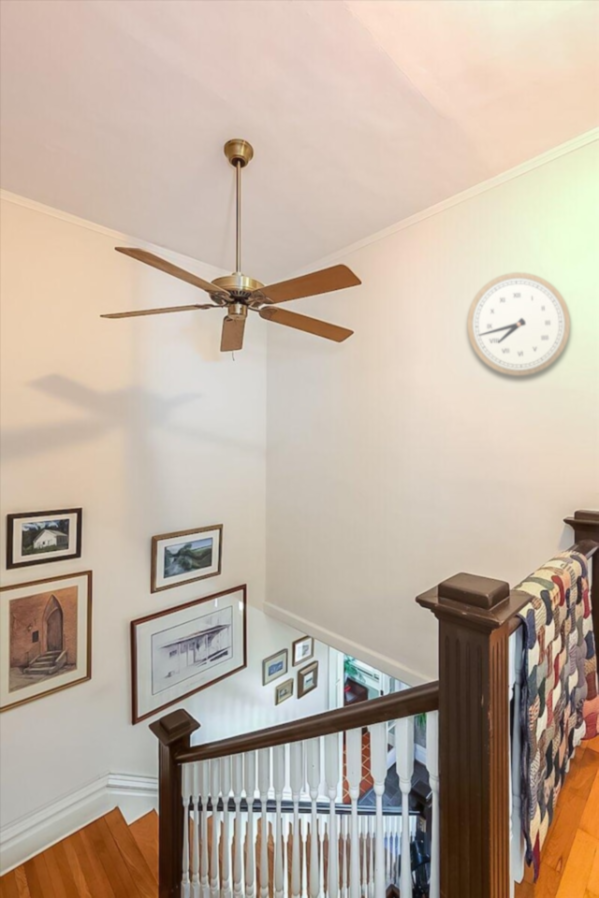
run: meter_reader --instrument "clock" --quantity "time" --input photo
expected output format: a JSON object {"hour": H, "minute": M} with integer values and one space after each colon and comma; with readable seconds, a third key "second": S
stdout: {"hour": 7, "minute": 43}
